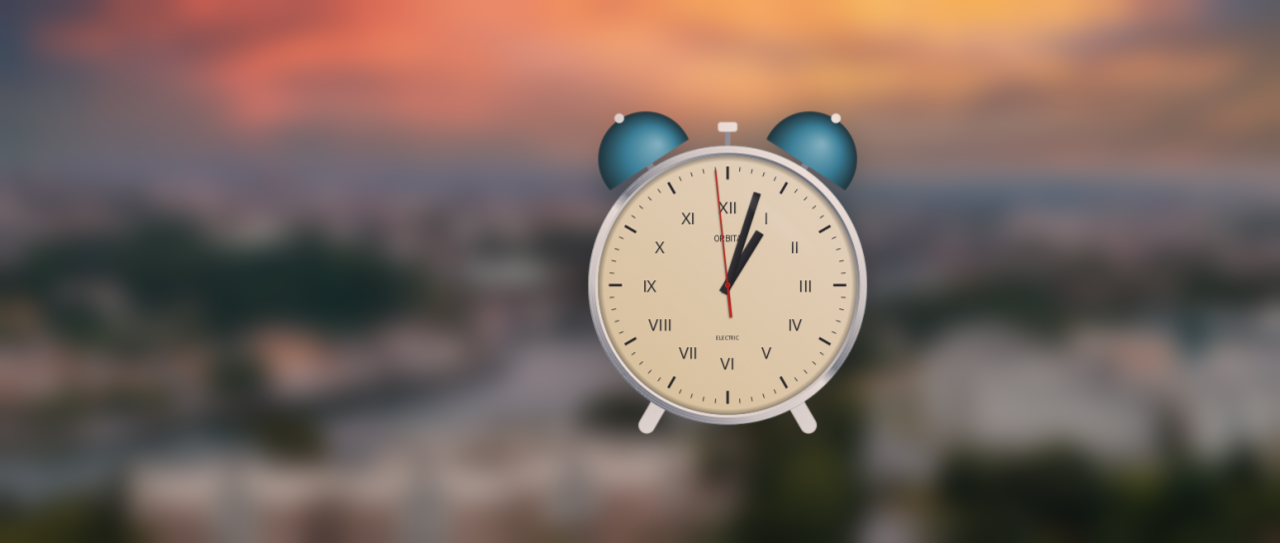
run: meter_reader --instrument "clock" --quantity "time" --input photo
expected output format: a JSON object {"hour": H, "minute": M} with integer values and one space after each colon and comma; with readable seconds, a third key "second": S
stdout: {"hour": 1, "minute": 2, "second": 59}
